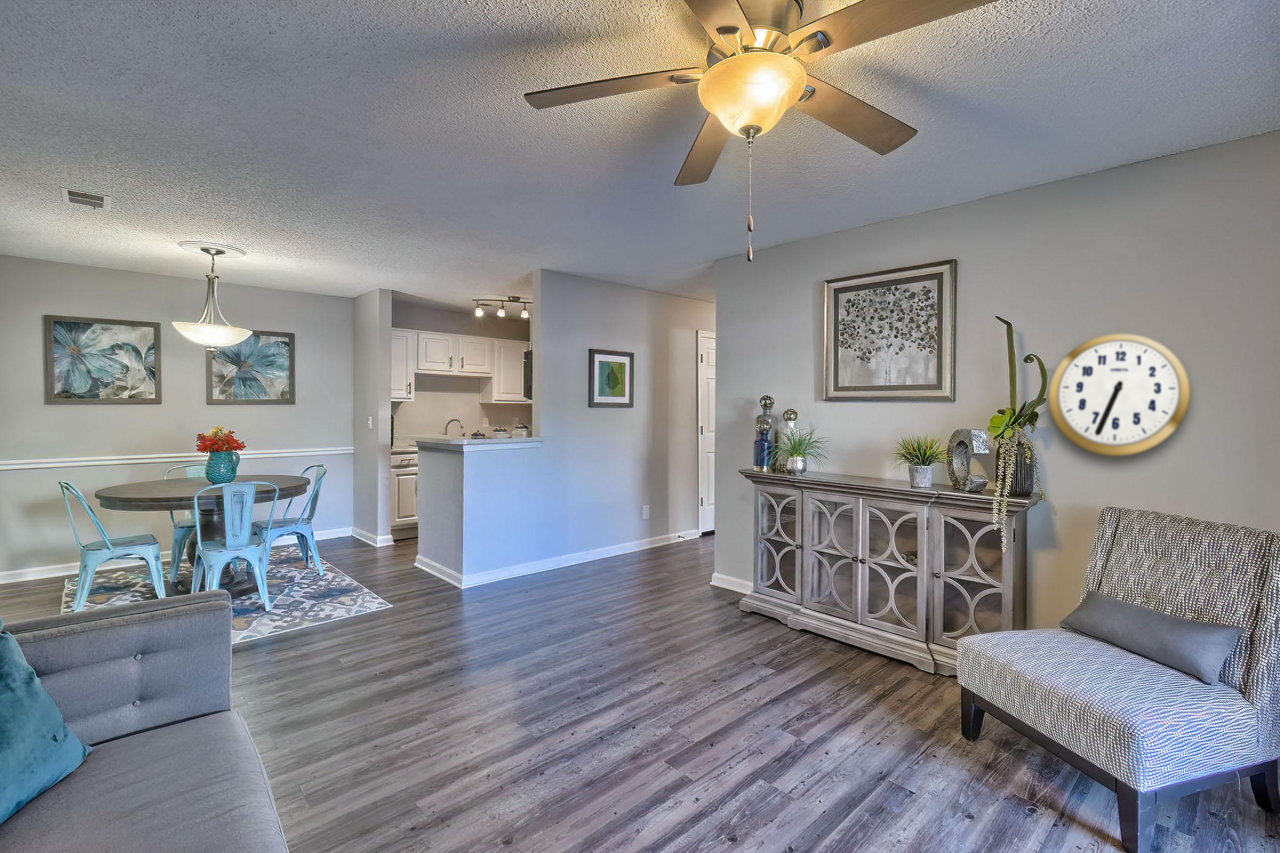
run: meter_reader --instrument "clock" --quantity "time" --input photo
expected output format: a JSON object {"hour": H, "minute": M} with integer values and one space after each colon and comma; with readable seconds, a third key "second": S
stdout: {"hour": 6, "minute": 33}
